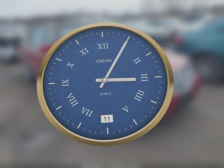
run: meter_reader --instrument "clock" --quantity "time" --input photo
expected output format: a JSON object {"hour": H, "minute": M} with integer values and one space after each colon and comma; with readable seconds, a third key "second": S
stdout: {"hour": 3, "minute": 5}
